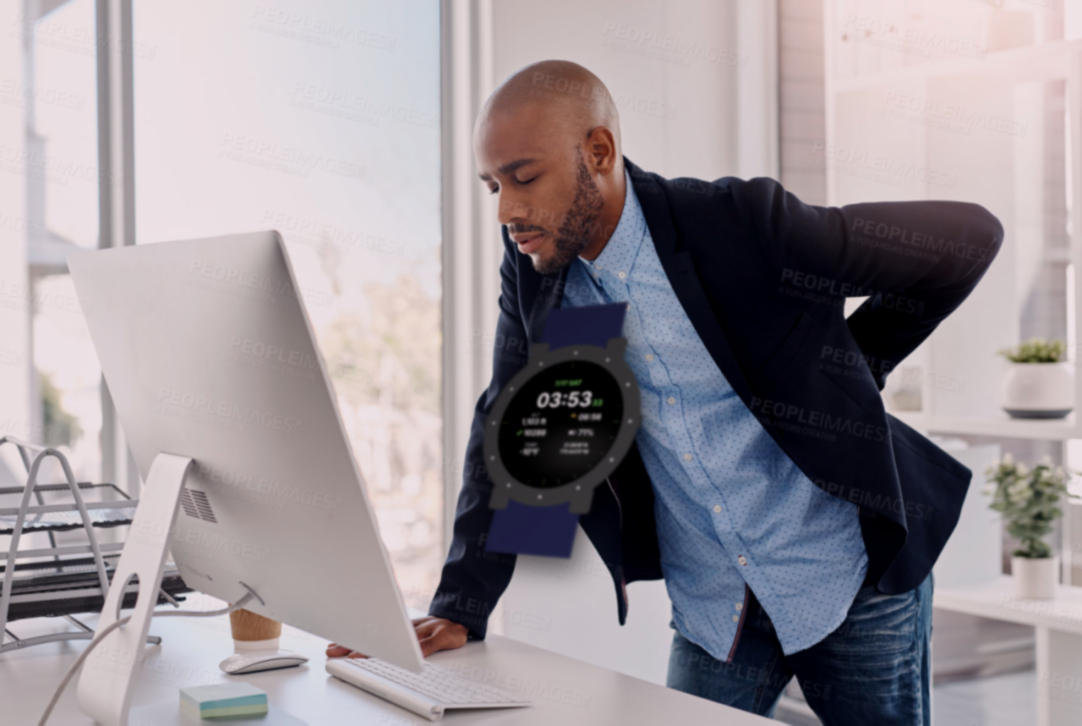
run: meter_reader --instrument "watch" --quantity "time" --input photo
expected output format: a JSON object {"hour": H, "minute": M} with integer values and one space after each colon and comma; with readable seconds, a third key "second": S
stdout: {"hour": 3, "minute": 53}
